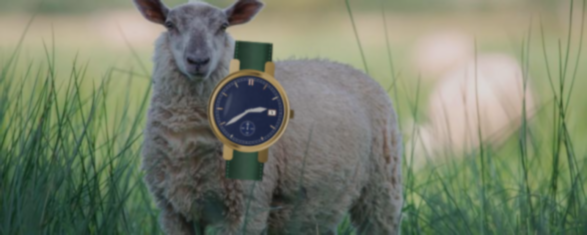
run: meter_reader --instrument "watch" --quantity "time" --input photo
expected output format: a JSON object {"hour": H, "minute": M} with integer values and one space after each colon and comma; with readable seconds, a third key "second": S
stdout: {"hour": 2, "minute": 39}
